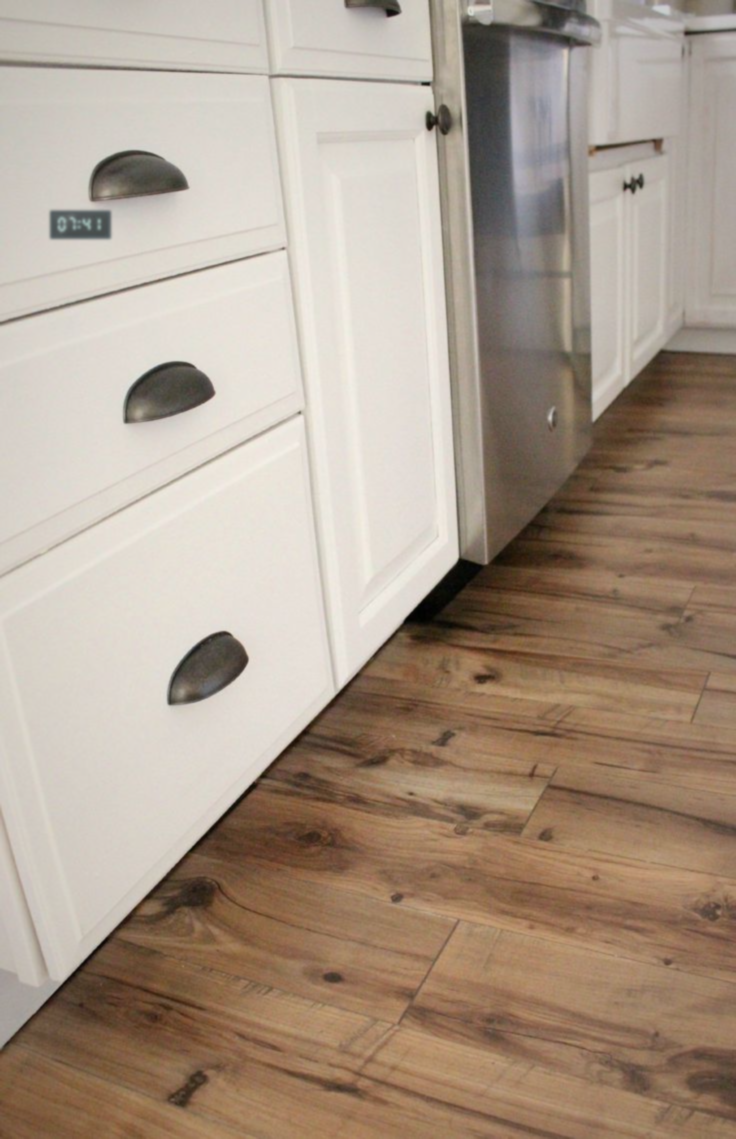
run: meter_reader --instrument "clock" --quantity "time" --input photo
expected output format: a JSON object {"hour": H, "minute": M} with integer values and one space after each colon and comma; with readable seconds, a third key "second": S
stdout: {"hour": 7, "minute": 41}
